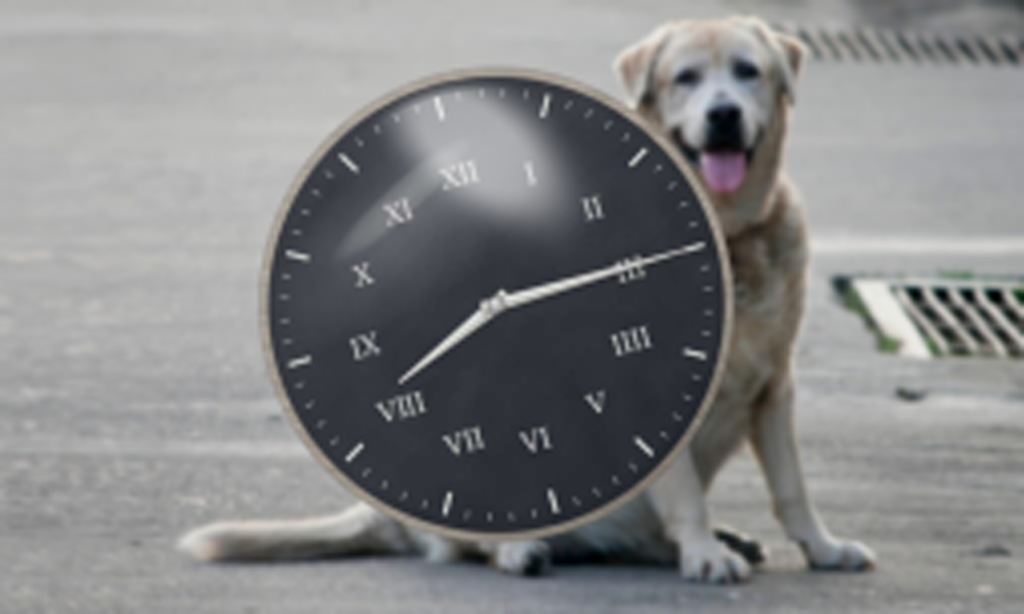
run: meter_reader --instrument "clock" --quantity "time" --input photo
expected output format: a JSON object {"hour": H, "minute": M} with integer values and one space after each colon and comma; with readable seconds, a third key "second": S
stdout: {"hour": 8, "minute": 15}
